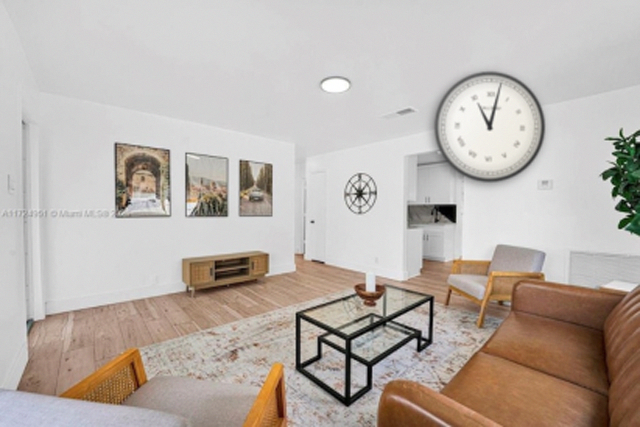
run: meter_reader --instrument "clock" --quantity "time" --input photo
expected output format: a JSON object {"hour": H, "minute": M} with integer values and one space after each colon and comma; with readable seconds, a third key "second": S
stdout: {"hour": 11, "minute": 2}
